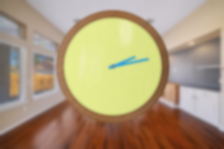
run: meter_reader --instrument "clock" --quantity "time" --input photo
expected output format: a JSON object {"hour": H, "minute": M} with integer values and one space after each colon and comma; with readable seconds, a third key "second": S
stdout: {"hour": 2, "minute": 13}
